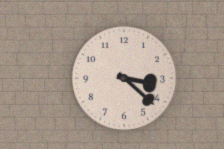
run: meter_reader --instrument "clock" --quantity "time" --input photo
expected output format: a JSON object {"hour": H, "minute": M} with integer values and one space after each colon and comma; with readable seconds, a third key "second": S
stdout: {"hour": 3, "minute": 22}
